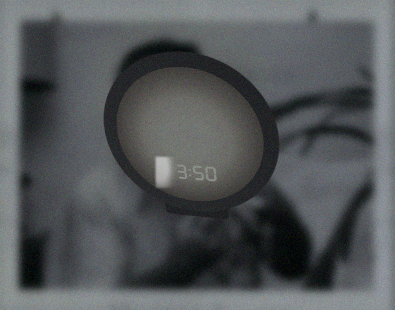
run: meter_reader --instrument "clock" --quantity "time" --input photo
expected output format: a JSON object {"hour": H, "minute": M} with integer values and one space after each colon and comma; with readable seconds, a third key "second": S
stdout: {"hour": 3, "minute": 50}
